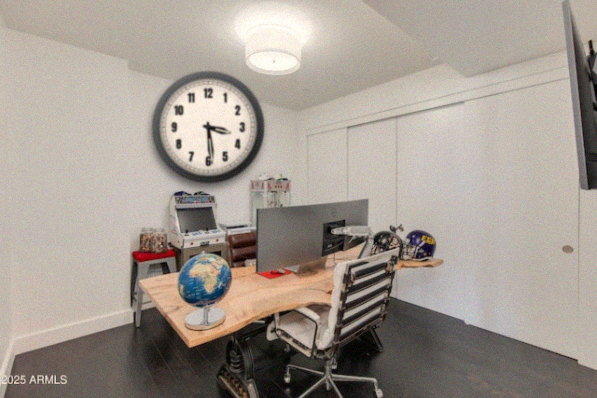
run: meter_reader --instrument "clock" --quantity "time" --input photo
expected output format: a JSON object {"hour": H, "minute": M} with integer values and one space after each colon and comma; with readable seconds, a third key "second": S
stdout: {"hour": 3, "minute": 29}
